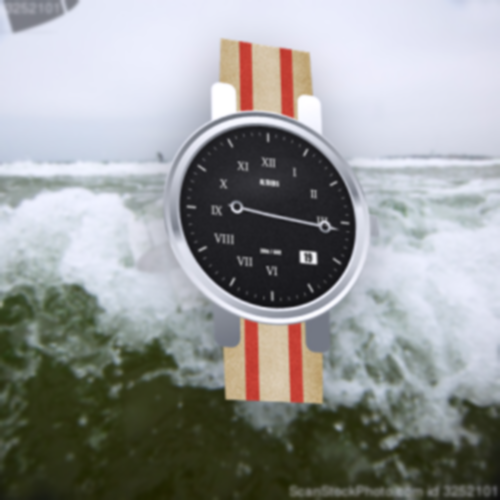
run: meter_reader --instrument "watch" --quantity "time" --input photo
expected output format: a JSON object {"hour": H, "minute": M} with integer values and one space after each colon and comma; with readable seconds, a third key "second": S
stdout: {"hour": 9, "minute": 16}
